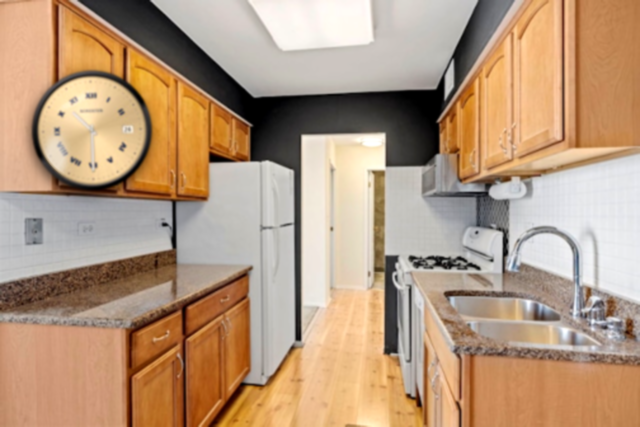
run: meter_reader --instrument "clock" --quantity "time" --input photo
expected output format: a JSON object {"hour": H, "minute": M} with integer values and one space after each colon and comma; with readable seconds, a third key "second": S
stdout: {"hour": 10, "minute": 30}
